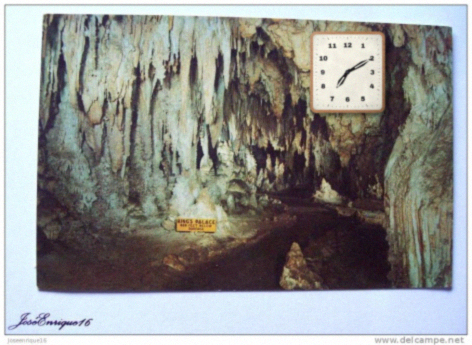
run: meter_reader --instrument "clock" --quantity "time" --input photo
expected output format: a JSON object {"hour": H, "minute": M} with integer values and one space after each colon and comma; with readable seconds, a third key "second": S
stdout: {"hour": 7, "minute": 10}
